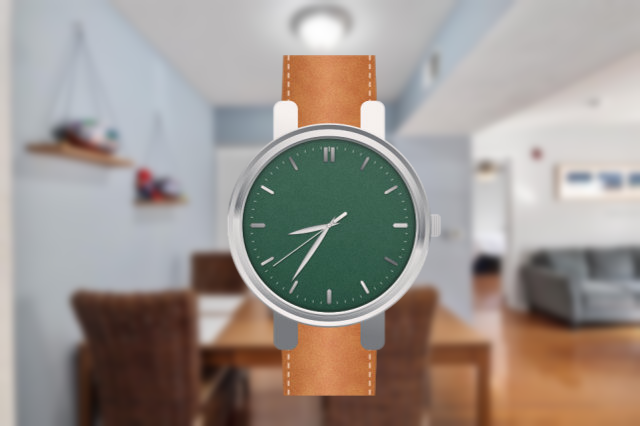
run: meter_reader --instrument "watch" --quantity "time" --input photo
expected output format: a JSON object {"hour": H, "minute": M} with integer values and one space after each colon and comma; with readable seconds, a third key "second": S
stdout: {"hour": 8, "minute": 35, "second": 39}
